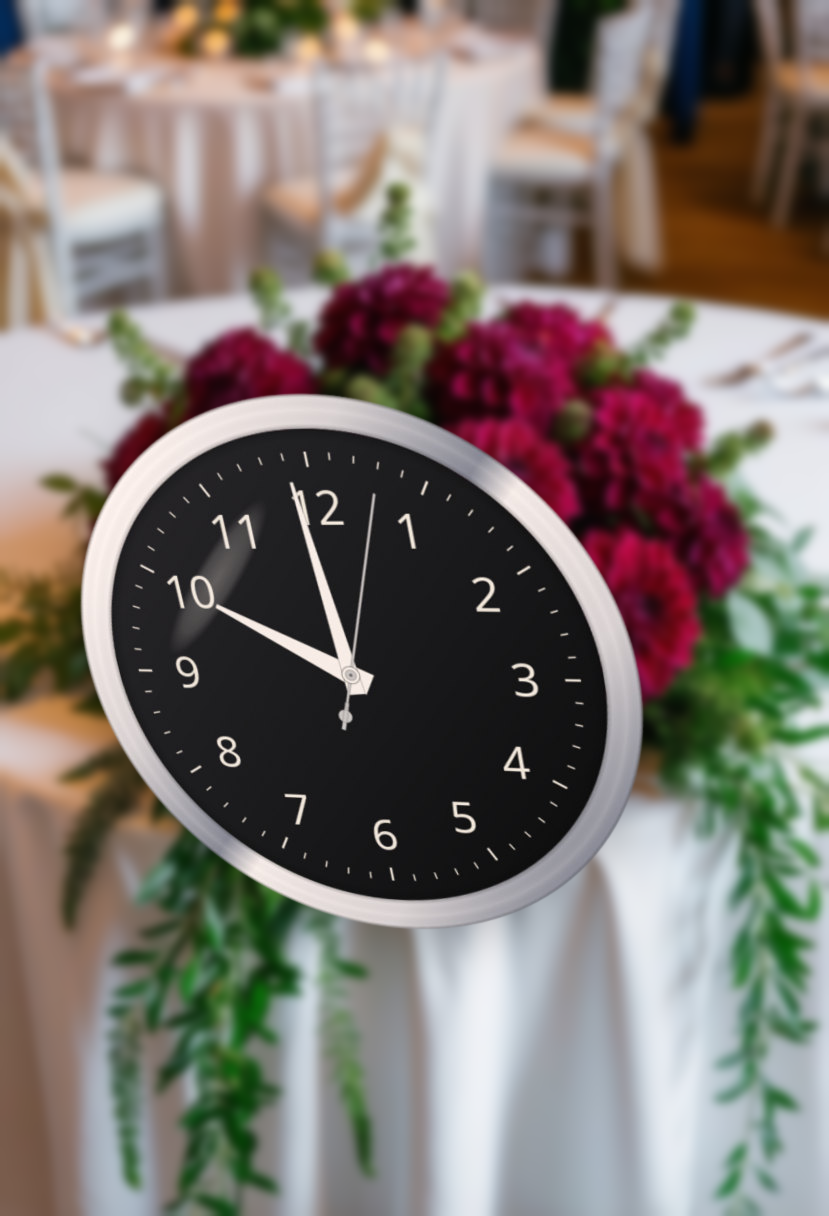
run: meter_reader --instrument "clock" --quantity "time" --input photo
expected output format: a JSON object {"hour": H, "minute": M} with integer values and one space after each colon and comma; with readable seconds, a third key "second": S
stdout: {"hour": 9, "minute": 59, "second": 3}
